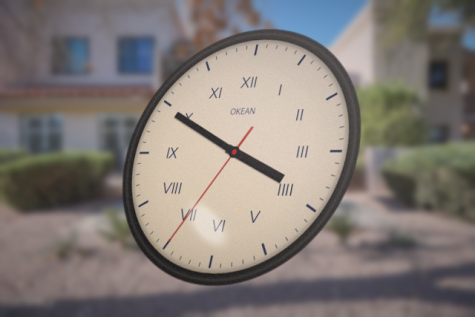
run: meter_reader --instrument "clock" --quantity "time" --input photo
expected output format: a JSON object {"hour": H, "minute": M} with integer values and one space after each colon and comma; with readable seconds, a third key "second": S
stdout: {"hour": 3, "minute": 49, "second": 35}
